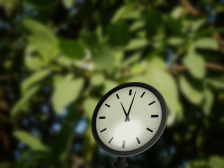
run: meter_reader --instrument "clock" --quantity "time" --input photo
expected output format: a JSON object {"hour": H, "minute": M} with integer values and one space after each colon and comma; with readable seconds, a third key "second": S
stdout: {"hour": 11, "minute": 2}
